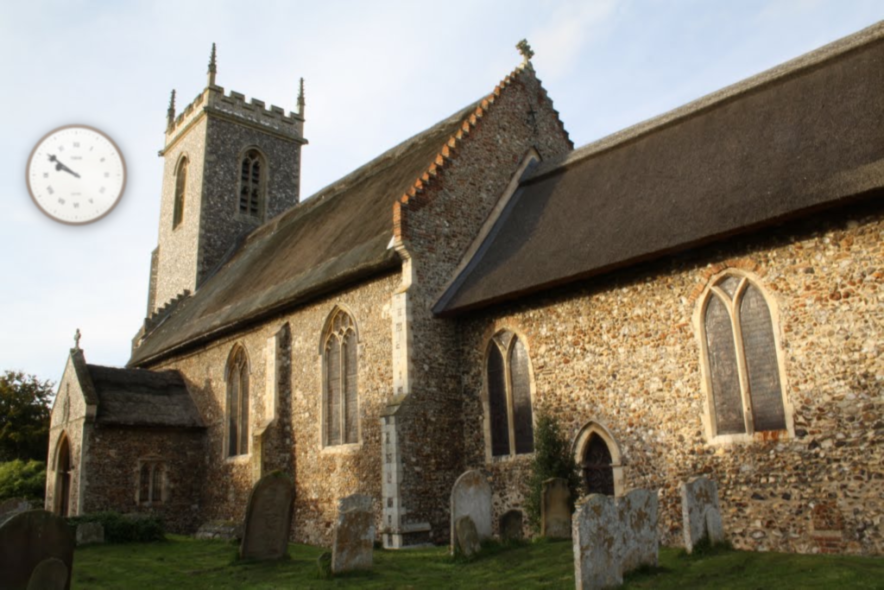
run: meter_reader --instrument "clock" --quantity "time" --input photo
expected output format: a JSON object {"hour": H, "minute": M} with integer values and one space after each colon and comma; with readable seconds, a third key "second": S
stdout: {"hour": 9, "minute": 51}
